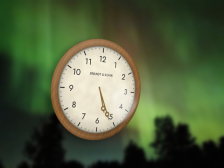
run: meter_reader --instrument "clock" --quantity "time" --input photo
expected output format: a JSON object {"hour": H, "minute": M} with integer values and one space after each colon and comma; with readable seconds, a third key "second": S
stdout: {"hour": 5, "minute": 26}
